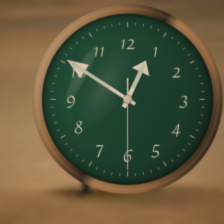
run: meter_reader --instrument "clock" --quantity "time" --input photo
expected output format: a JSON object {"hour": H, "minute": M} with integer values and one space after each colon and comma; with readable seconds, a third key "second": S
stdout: {"hour": 12, "minute": 50, "second": 30}
